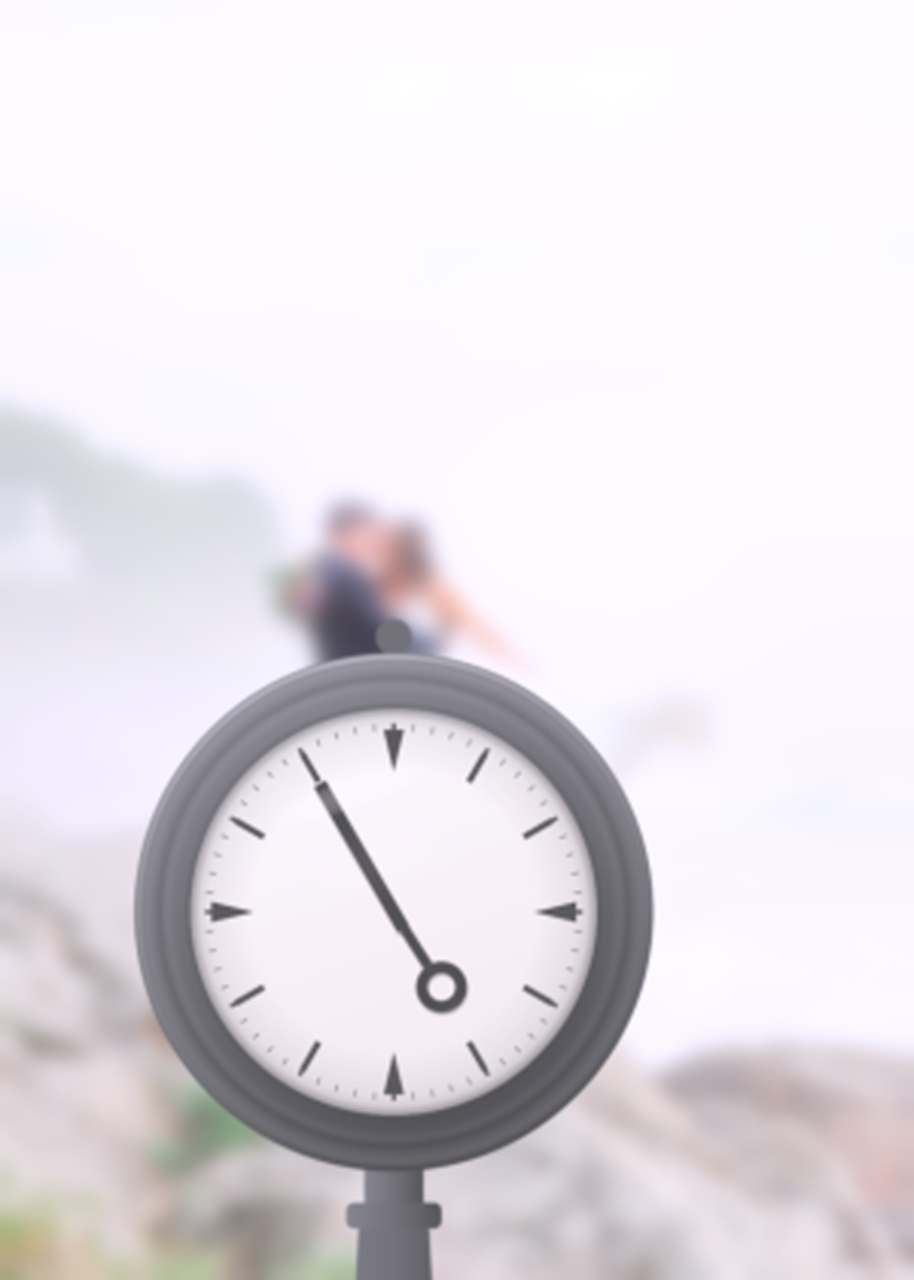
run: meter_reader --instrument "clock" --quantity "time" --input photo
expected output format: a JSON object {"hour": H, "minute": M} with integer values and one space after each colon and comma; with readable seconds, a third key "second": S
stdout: {"hour": 4, "minute": 55}
